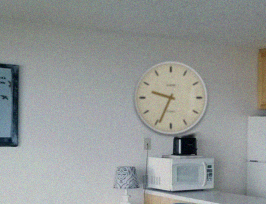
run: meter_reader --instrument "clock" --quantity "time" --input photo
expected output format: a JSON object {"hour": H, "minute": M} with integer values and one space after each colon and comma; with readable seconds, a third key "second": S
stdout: {"hour": 9, "minute": 34}
